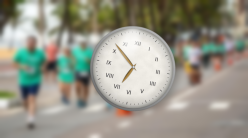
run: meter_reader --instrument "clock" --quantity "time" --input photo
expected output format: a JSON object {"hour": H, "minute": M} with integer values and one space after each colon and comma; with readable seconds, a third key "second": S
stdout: {"hour": 6, "minute": 52}
